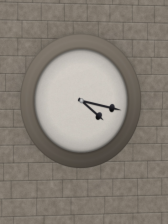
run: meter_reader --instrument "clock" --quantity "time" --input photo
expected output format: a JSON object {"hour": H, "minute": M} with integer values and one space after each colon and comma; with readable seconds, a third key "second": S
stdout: {"hour": 4, "minute": 17}
